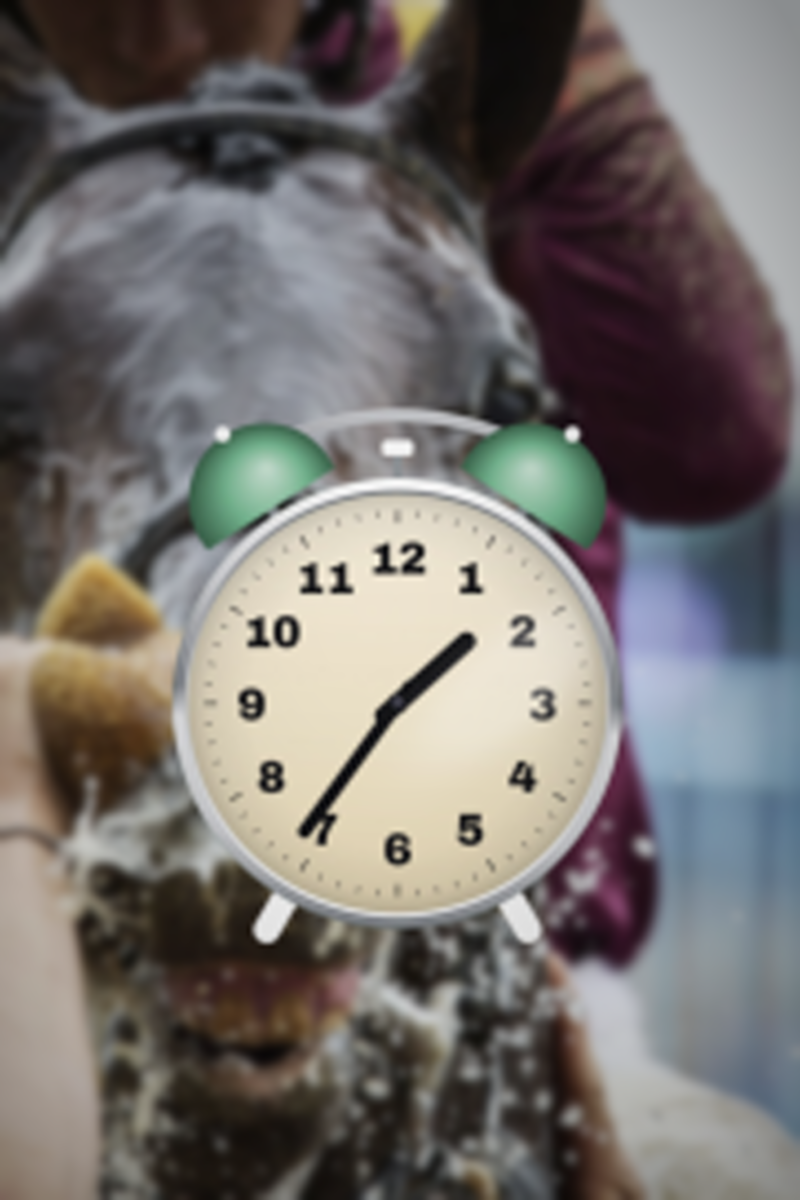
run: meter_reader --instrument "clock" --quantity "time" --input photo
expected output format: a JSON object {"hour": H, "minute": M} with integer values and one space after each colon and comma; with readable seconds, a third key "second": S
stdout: {"hour": 1, "minute": 36}
